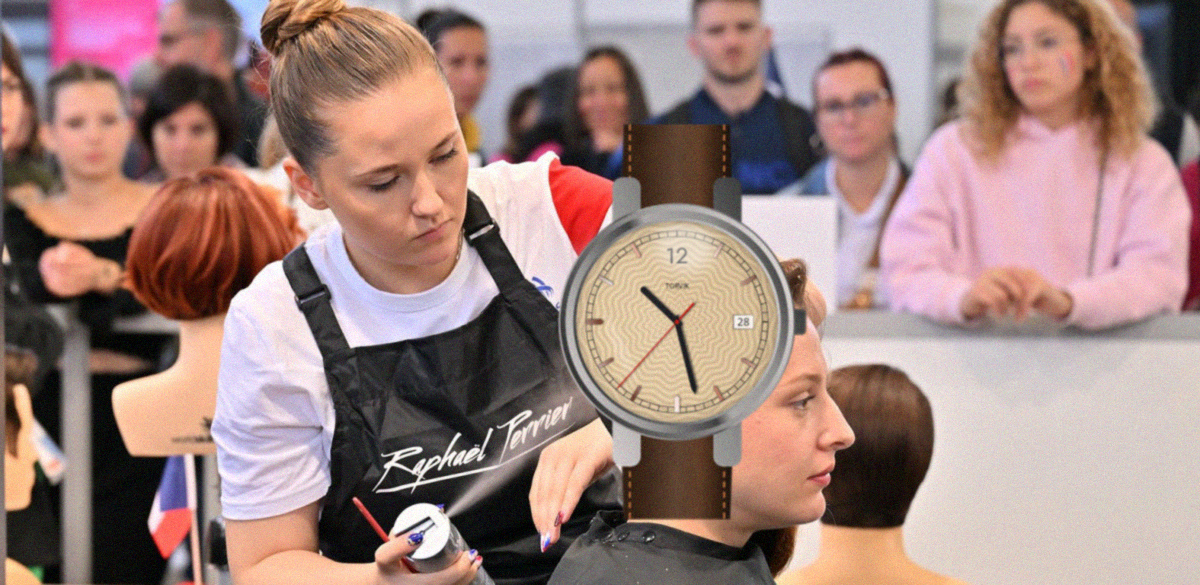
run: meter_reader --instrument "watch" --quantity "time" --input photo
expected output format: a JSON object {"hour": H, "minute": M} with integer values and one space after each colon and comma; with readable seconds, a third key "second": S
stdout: {"hour": 10, "minute": 27, "second": 37}
